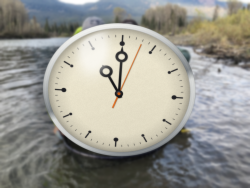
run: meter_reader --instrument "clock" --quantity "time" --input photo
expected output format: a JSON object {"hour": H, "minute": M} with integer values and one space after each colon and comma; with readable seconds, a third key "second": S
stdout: {"hour": 11, "minute": 0, "second": 3}
